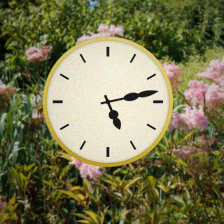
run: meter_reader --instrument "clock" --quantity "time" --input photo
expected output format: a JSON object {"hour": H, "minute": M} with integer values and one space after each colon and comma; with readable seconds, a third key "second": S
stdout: {"hour": 5, "minute": 13}
